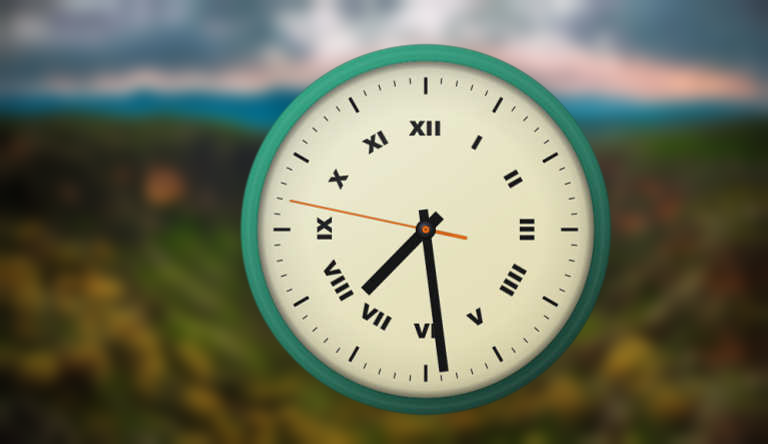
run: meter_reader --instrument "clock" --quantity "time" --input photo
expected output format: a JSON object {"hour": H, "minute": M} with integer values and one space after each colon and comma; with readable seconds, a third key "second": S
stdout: {"hour": 7, "minute": 28, "second": 47}
